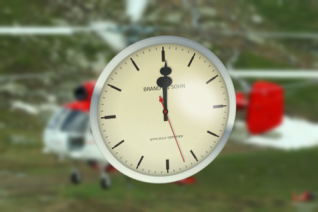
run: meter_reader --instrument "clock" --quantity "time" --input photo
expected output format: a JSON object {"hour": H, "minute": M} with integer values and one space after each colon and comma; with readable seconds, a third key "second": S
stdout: {"hour": 12, "minute": 0, "second": 27}
